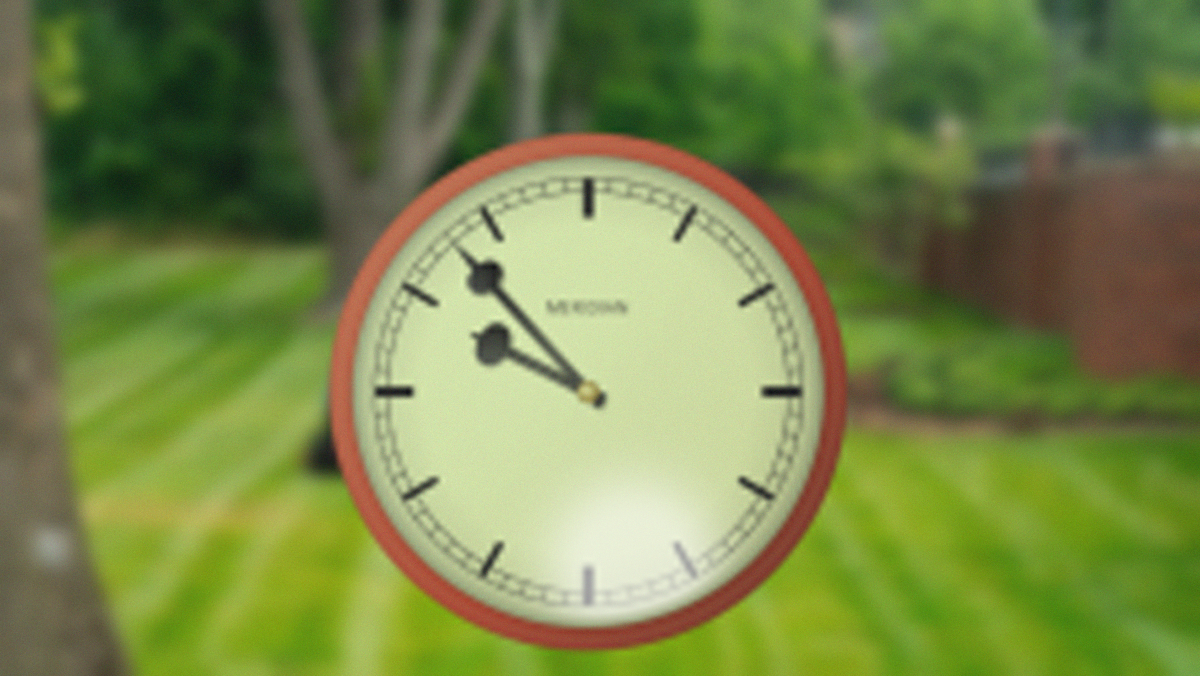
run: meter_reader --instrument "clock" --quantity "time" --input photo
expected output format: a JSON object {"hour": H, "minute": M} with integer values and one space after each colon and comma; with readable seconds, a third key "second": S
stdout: {"hour": 9, "minute": 53}
